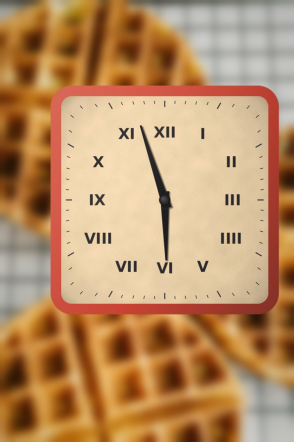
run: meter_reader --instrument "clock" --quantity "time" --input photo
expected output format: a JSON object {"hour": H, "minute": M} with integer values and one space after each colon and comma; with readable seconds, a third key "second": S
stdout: {"hour": 5, "minute": 57}
